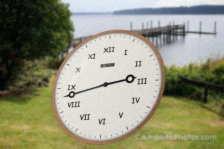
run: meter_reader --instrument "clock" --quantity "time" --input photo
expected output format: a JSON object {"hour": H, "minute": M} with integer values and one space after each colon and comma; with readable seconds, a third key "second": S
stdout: {"hour": 2, "minute": 43}
